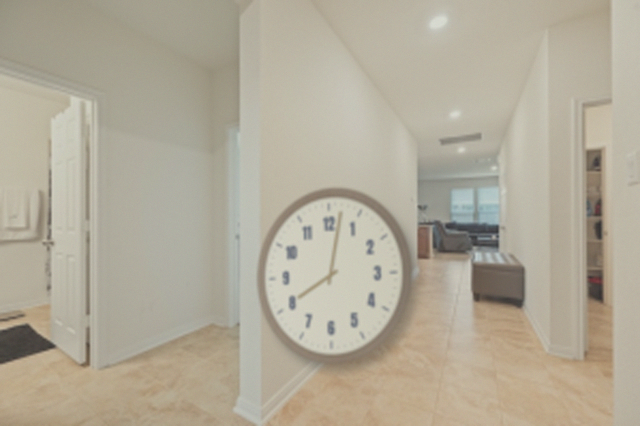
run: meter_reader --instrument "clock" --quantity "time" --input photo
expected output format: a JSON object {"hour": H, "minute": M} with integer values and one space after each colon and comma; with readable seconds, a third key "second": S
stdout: {"hour": 8, "minute": 2}
